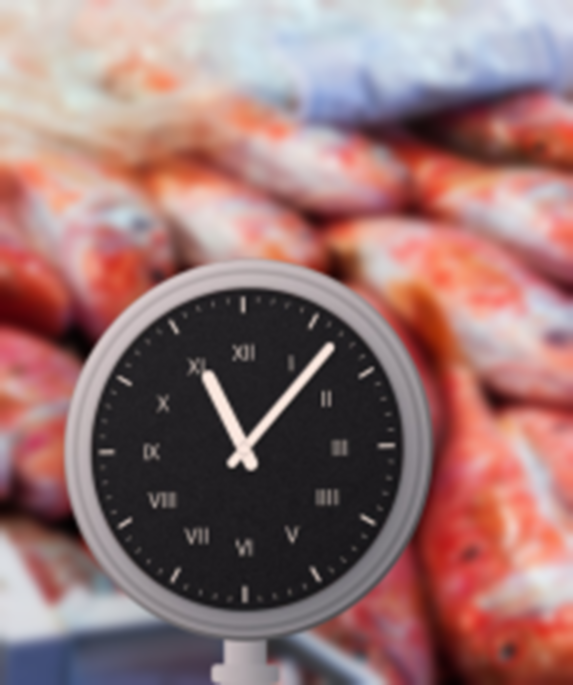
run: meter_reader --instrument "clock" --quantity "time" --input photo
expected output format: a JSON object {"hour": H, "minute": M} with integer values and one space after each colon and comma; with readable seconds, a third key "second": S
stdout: {"hour": 11, "minute": 7}
